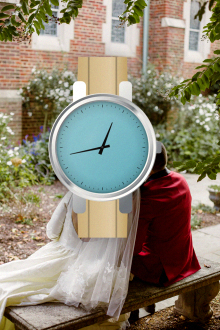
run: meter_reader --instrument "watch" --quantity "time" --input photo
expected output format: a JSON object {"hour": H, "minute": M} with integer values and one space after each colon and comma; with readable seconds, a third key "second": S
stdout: {"hour": 12, "minute": 43}
